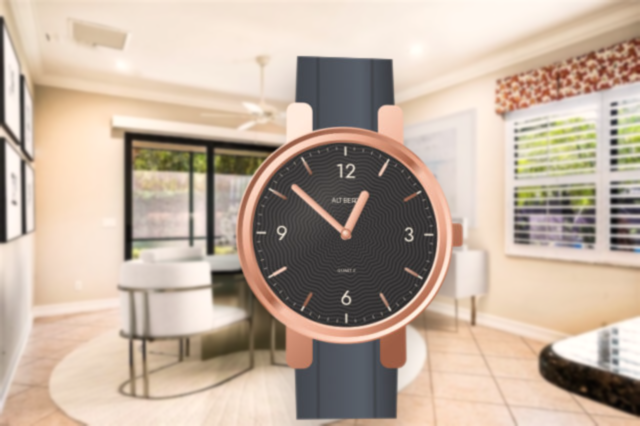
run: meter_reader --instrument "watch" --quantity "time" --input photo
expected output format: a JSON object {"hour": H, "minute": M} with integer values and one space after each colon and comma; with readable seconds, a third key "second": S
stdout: {"hour": 12, "minute": 52}
